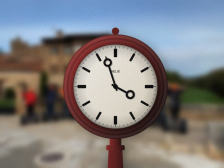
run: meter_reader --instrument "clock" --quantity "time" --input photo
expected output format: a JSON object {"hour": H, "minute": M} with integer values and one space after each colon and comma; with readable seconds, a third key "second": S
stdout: {"hour": 3, "minute": 57}
